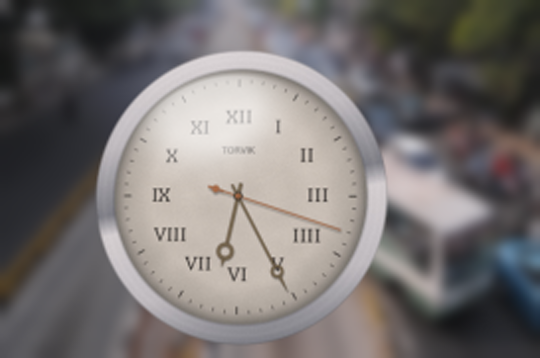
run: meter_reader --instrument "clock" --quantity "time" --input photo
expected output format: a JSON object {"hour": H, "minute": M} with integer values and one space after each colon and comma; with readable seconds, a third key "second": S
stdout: {"hour": 6, "minute": 25, "second": 18}
